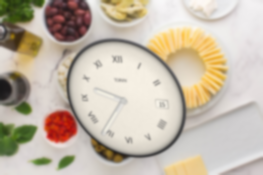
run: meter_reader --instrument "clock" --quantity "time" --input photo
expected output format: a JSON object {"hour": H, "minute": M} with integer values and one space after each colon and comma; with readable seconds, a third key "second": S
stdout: {"hour": 9, "minute": 36}
